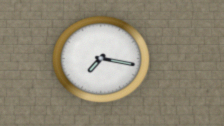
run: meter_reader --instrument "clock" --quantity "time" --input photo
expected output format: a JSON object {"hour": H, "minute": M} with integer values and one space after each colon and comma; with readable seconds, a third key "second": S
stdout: {"hour": 7, "minute": 17}
